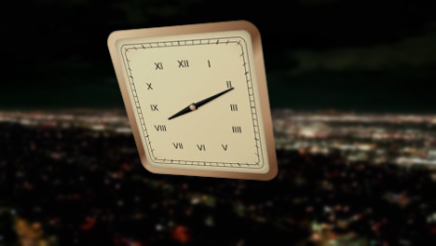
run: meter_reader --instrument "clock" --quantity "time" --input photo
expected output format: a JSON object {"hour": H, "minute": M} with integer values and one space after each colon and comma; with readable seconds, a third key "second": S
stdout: {"hour": 8, "minute": 11}
